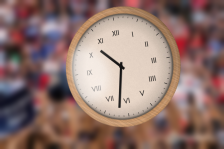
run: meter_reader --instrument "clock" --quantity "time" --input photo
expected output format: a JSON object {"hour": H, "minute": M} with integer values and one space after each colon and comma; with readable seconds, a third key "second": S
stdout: {"hour": 10, "minute": 32}
